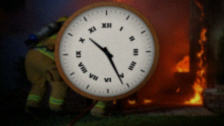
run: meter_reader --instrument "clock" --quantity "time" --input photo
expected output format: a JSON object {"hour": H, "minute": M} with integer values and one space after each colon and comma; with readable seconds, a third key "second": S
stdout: {"hour": 10, "minute": 26}
